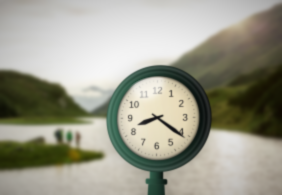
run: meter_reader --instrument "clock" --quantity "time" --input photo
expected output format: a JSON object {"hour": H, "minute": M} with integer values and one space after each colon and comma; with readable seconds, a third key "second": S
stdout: {"hour": 8, "minute": 21}
